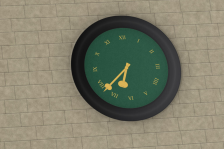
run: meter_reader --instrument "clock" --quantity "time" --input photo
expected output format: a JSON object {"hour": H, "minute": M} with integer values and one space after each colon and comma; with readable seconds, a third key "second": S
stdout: {"hour": 6, "minute": 38}
